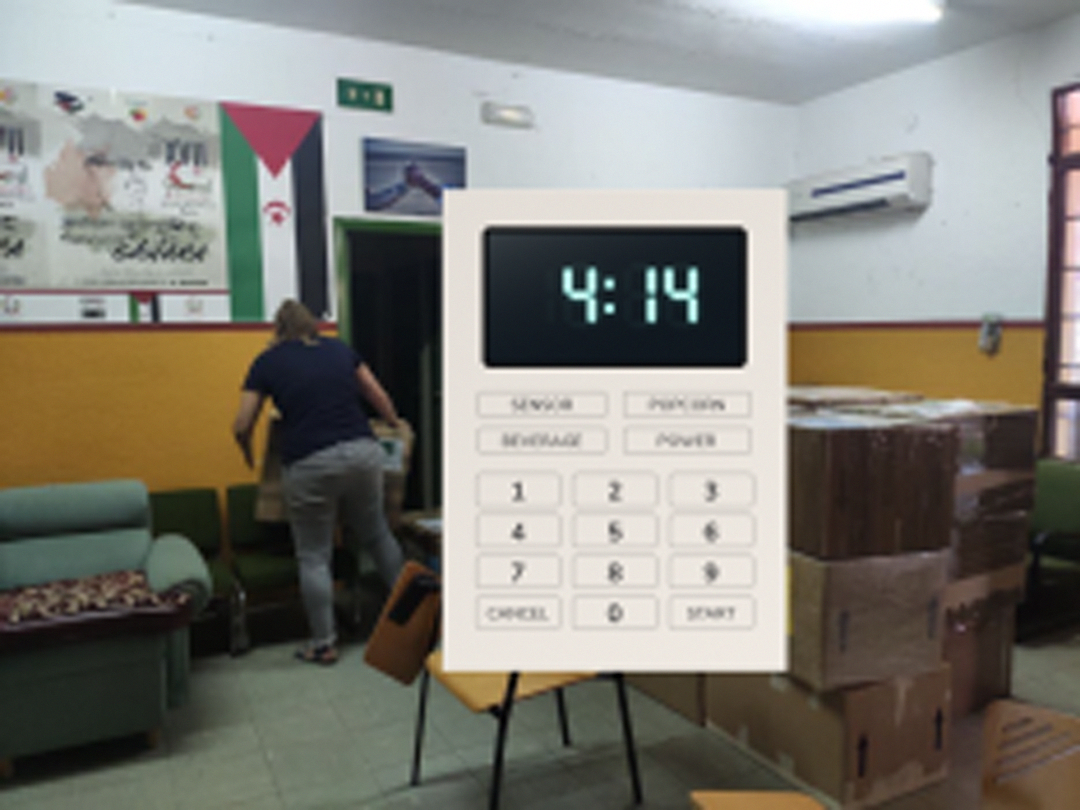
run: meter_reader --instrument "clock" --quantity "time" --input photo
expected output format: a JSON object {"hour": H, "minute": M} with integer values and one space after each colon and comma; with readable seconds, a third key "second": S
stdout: {"hour": 4, "minute": 14}
